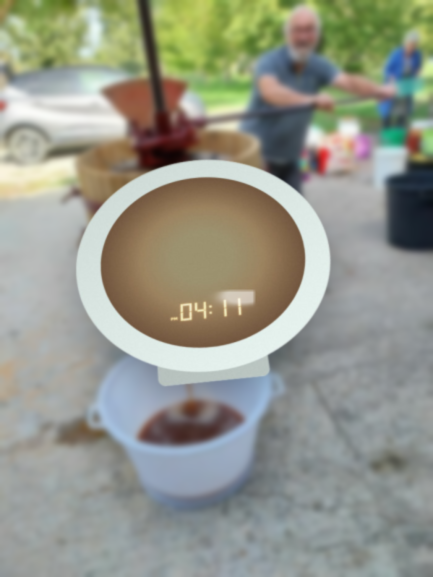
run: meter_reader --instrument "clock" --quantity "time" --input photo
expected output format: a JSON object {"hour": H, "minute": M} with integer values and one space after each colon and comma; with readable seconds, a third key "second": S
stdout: {"hour": 4, "minute": 11}
